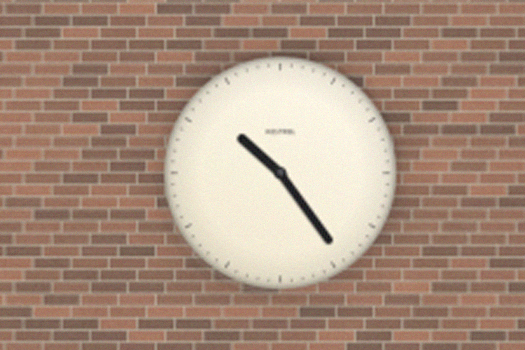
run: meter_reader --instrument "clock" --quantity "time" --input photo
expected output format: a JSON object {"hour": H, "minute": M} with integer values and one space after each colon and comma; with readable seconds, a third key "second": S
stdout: {"hour": 10, "minute": 24}
